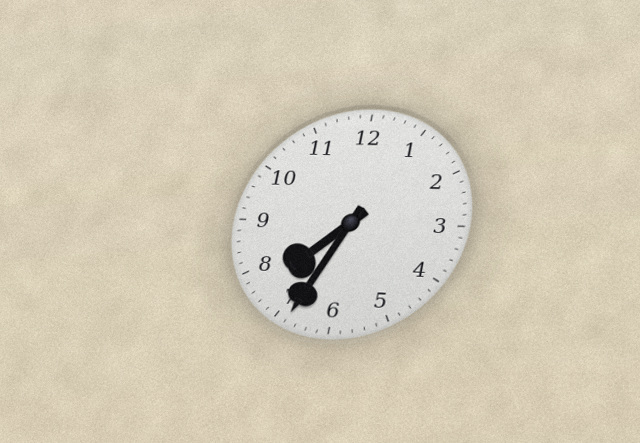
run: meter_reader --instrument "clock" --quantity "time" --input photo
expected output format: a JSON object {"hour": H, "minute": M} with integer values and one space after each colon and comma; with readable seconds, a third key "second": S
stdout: {"hour": 7, "minute": 34}
